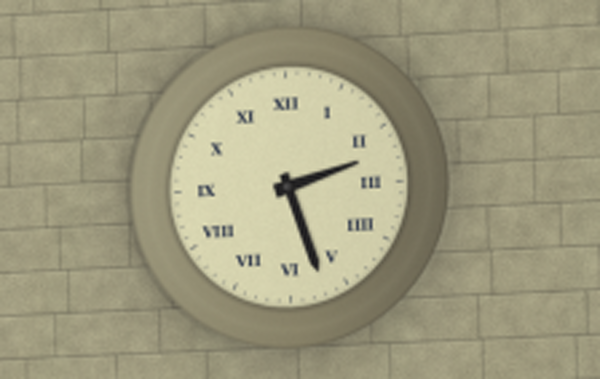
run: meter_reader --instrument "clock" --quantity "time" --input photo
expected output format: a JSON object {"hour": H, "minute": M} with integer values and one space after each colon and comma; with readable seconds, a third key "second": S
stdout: {"hour": 2, "minute": 27}
